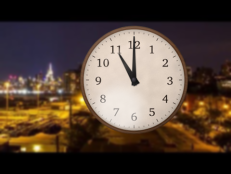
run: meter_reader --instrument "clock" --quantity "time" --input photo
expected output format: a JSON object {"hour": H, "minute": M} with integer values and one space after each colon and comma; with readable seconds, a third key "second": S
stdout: {"hour": 11, "minute": 0}
